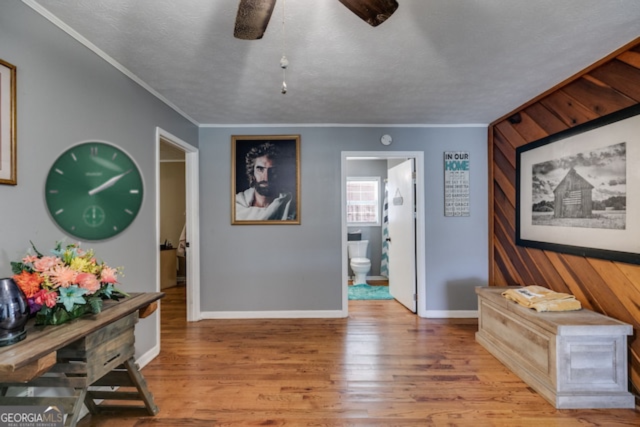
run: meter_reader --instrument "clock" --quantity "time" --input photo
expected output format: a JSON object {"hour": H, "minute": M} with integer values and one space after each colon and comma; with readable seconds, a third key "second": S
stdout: {"hour": 2, "minute": 10}
